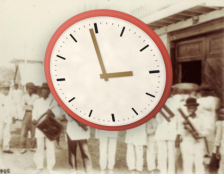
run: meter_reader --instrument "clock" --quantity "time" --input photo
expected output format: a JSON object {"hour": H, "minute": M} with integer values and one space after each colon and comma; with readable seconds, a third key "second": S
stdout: {"hour": 2, "minute": 59}
